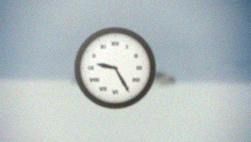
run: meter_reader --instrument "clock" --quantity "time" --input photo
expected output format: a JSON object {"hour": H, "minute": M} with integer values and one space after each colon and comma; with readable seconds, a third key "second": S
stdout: {"hour": 9, "minute": 25}
